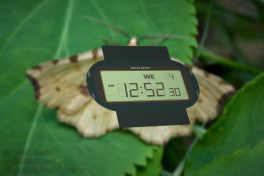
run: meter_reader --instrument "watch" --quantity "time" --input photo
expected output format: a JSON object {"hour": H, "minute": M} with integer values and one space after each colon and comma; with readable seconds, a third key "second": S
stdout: {"hour": 12, "minute": 52, "second": 30}
